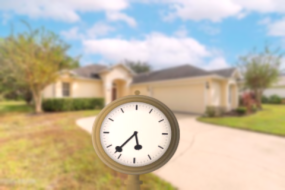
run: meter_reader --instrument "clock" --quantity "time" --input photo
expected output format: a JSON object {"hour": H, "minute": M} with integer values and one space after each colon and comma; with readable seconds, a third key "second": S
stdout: {"hour": 5, "minute": 37}
